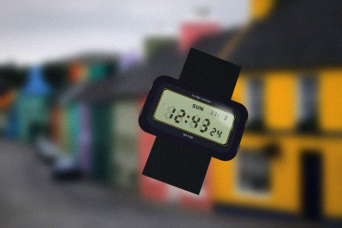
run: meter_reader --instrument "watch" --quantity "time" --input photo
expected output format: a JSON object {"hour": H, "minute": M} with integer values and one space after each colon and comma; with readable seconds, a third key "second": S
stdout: {"hour": 12, "minute": 43, "second": 24}
